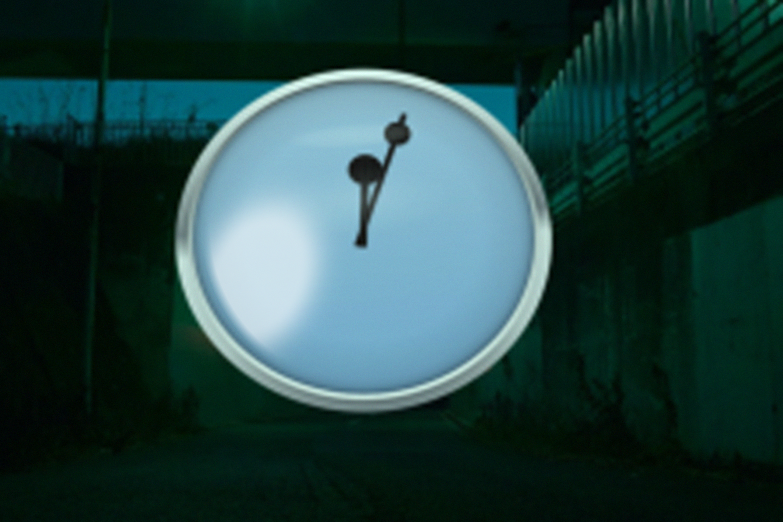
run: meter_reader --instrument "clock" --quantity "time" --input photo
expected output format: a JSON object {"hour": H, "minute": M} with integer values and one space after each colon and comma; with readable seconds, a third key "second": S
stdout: {"hour": 12, "minute": 3}
